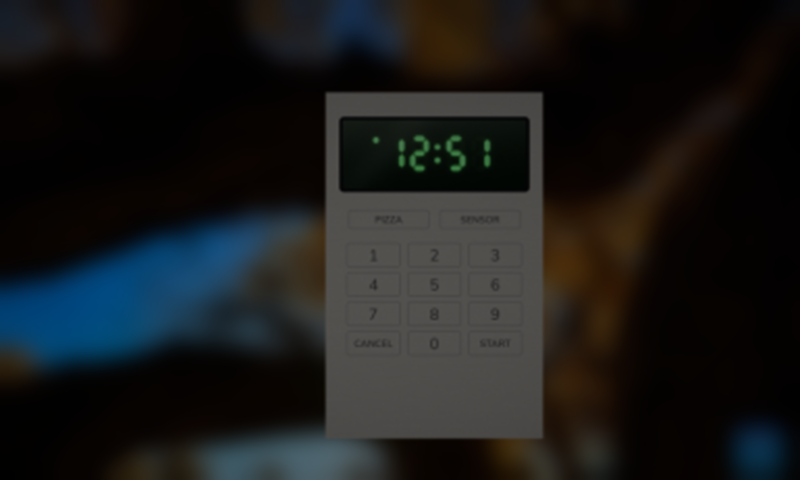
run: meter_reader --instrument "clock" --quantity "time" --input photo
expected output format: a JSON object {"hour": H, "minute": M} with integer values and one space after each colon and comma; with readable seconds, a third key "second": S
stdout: {"hour": 12, "minute": 51}
